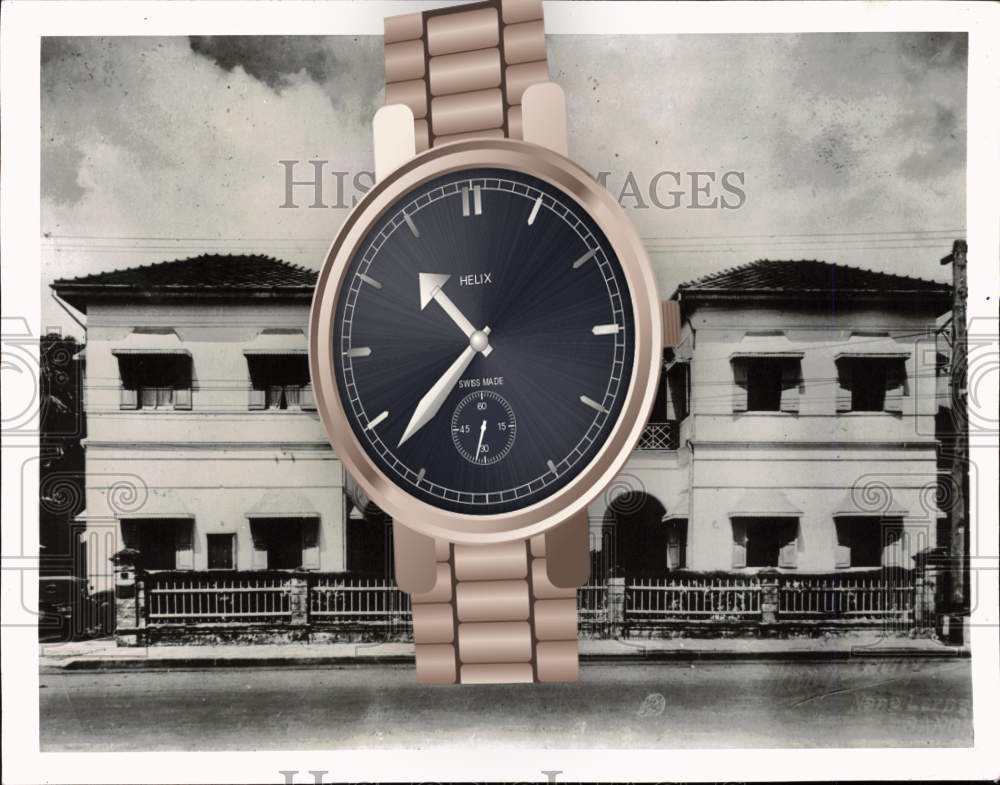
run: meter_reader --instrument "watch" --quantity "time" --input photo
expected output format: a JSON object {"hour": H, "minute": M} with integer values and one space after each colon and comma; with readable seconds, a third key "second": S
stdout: {"hour": 10, "minute": 37, "second": 33}
